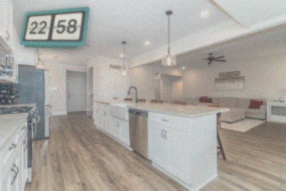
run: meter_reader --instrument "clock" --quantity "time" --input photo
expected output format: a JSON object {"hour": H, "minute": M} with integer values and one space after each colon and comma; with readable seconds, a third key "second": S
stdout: {"hour": 22, "minute": 58}
